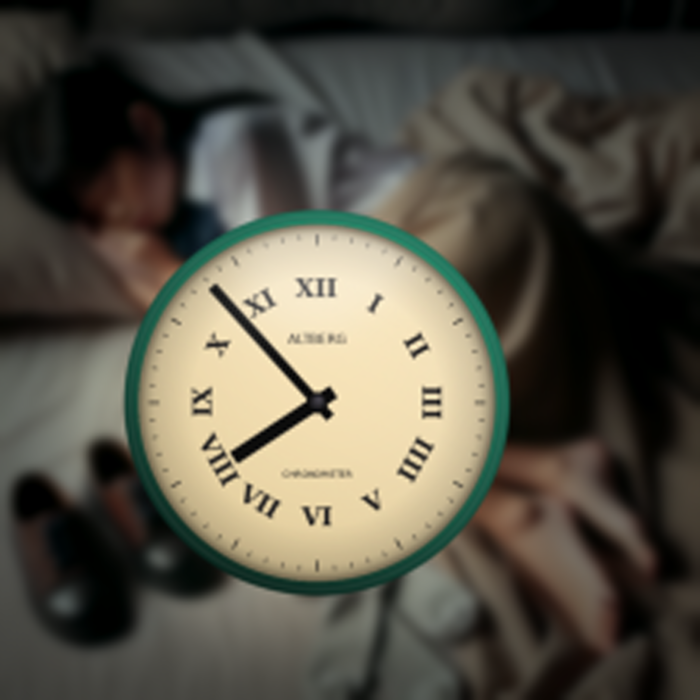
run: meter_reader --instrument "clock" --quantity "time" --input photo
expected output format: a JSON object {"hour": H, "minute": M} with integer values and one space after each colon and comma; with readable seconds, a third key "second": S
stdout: {"hour": 7, "minute": 53}
